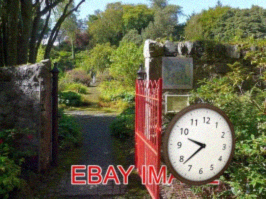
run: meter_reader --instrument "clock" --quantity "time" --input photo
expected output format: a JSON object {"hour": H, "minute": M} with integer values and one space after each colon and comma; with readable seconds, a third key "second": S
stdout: {"hour": 9, "minute": 38}
